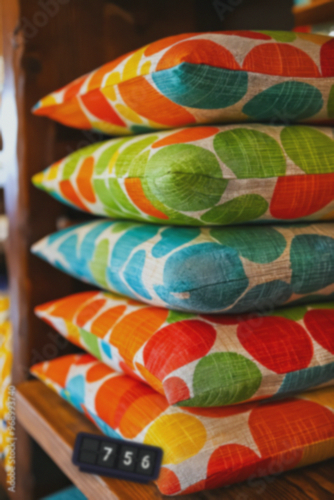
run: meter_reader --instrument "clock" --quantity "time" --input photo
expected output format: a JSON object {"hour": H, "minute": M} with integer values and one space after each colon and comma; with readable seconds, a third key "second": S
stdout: {"hour": 7, "minute": 56}
